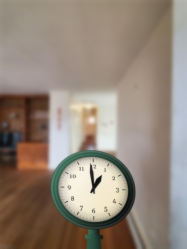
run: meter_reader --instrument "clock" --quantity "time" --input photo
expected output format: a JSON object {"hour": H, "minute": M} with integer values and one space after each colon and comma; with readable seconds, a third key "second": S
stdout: {"hour": 12, "minute": 59}
